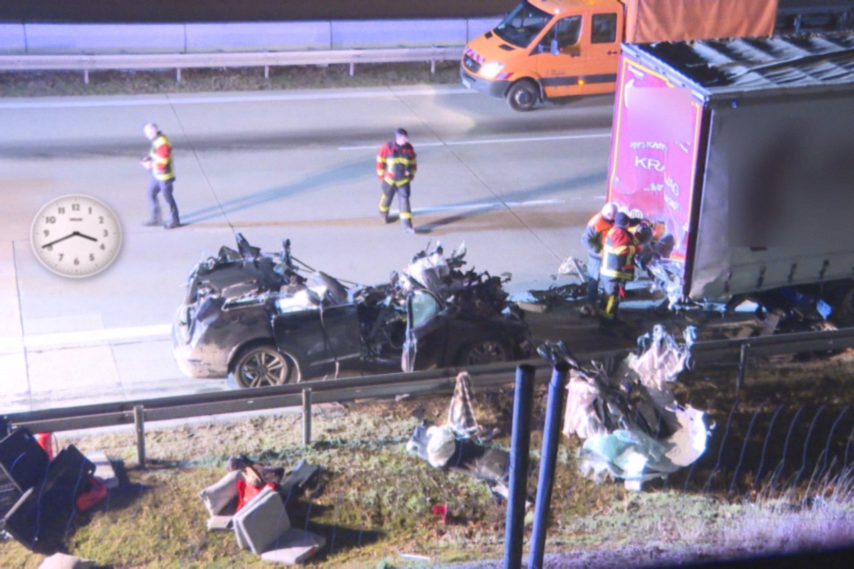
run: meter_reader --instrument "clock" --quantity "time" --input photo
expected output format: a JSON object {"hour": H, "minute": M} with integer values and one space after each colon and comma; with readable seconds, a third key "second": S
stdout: {"hour": 3, "minute": 41}
